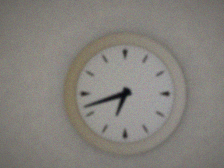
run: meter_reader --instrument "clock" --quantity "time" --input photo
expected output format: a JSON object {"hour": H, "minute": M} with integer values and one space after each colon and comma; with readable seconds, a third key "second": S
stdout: {"hour": 6, "minute": 42}
